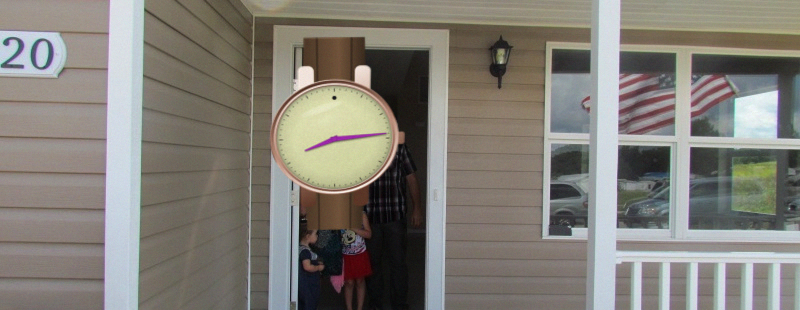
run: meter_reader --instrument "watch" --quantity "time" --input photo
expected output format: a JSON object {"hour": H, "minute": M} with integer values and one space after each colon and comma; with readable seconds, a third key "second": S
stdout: {"hour": 8, "minute": 14}
